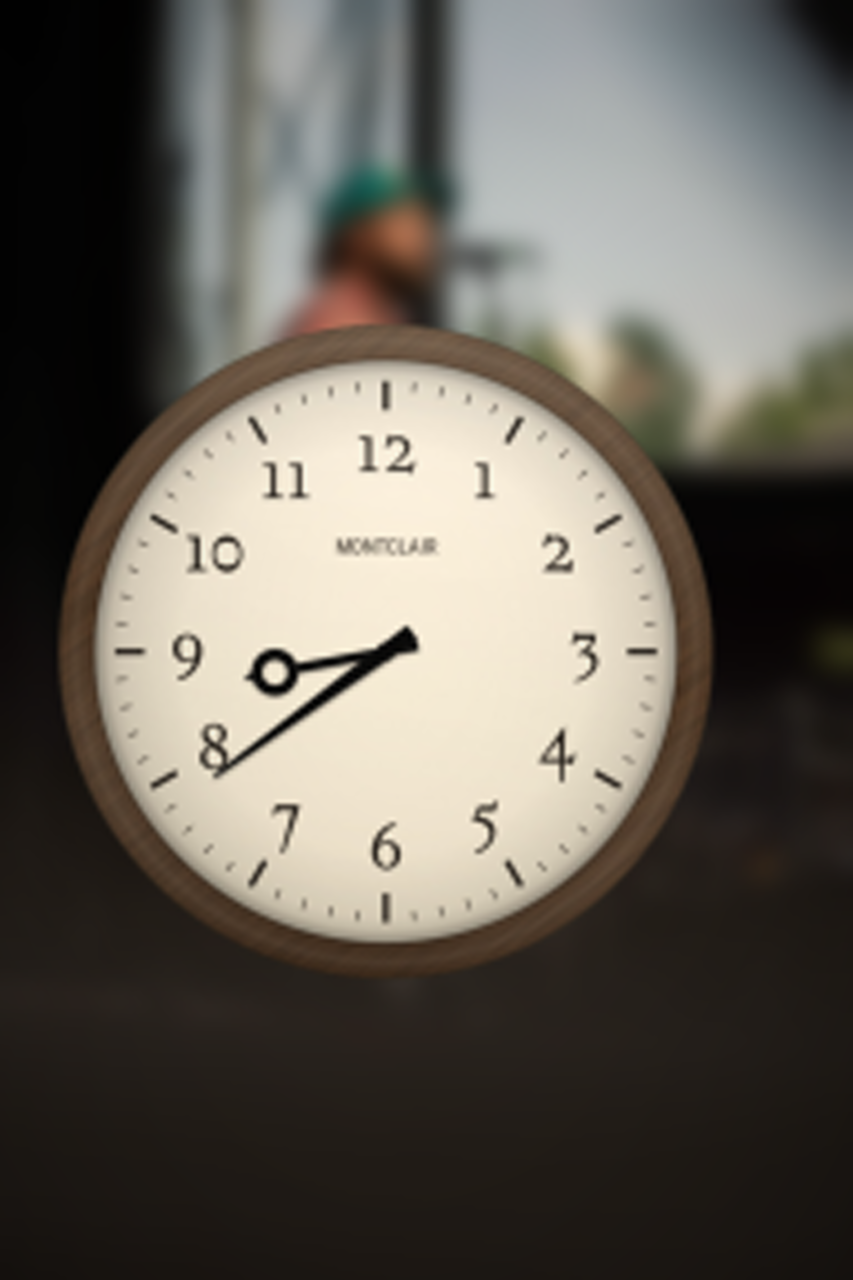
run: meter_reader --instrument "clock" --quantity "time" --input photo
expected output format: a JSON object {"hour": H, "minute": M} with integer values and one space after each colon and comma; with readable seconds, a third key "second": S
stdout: {"hour": 8, "minute": 39}
